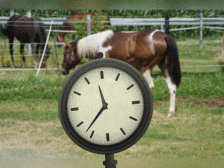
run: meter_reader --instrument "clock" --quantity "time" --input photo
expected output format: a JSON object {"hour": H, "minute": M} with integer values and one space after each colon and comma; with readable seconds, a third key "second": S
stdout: {"hour": 11, "minute": 37}
